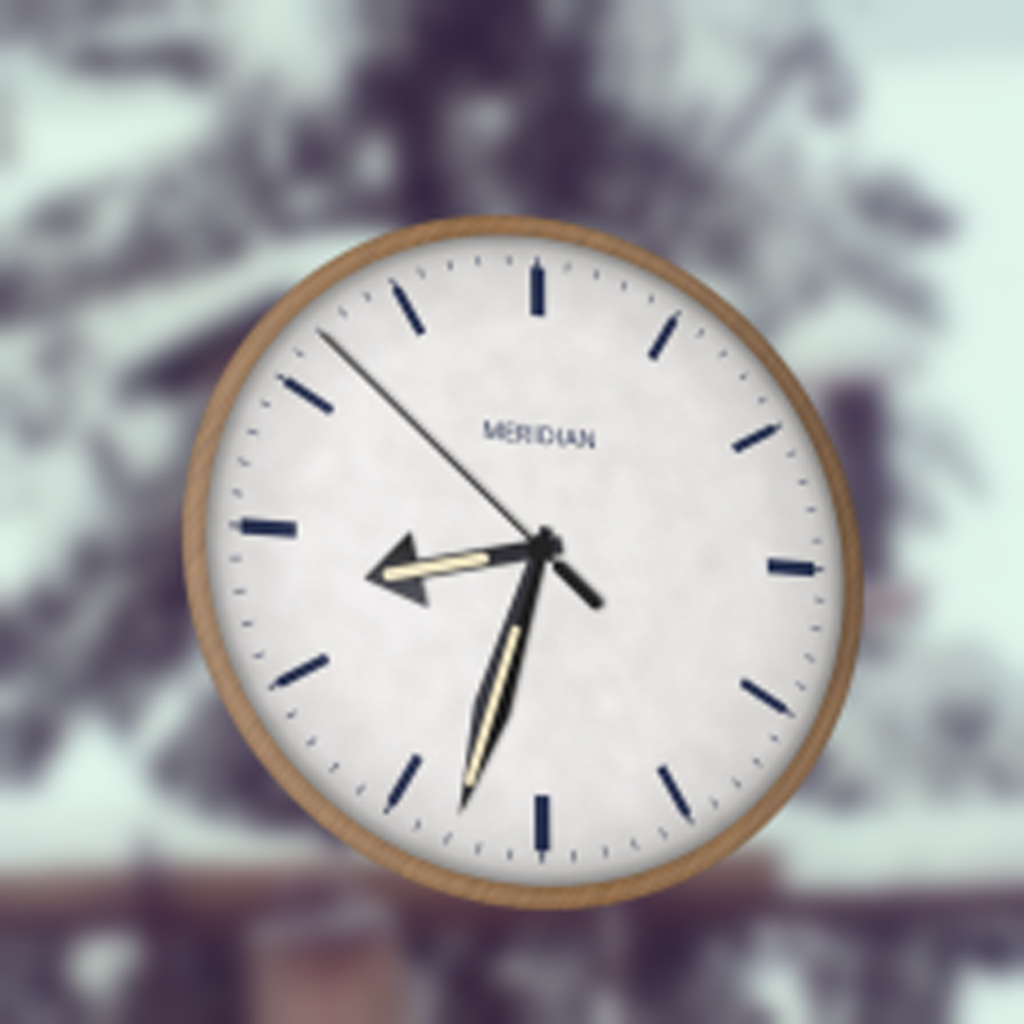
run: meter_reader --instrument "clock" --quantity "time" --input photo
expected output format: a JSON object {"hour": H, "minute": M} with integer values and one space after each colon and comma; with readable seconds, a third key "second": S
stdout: {"hour": 8, "minute": 32, "second": 52}
